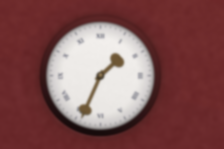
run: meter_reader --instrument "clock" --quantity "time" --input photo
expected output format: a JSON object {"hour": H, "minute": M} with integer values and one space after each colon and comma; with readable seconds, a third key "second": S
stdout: {"hour": 1, "minute": 34}
